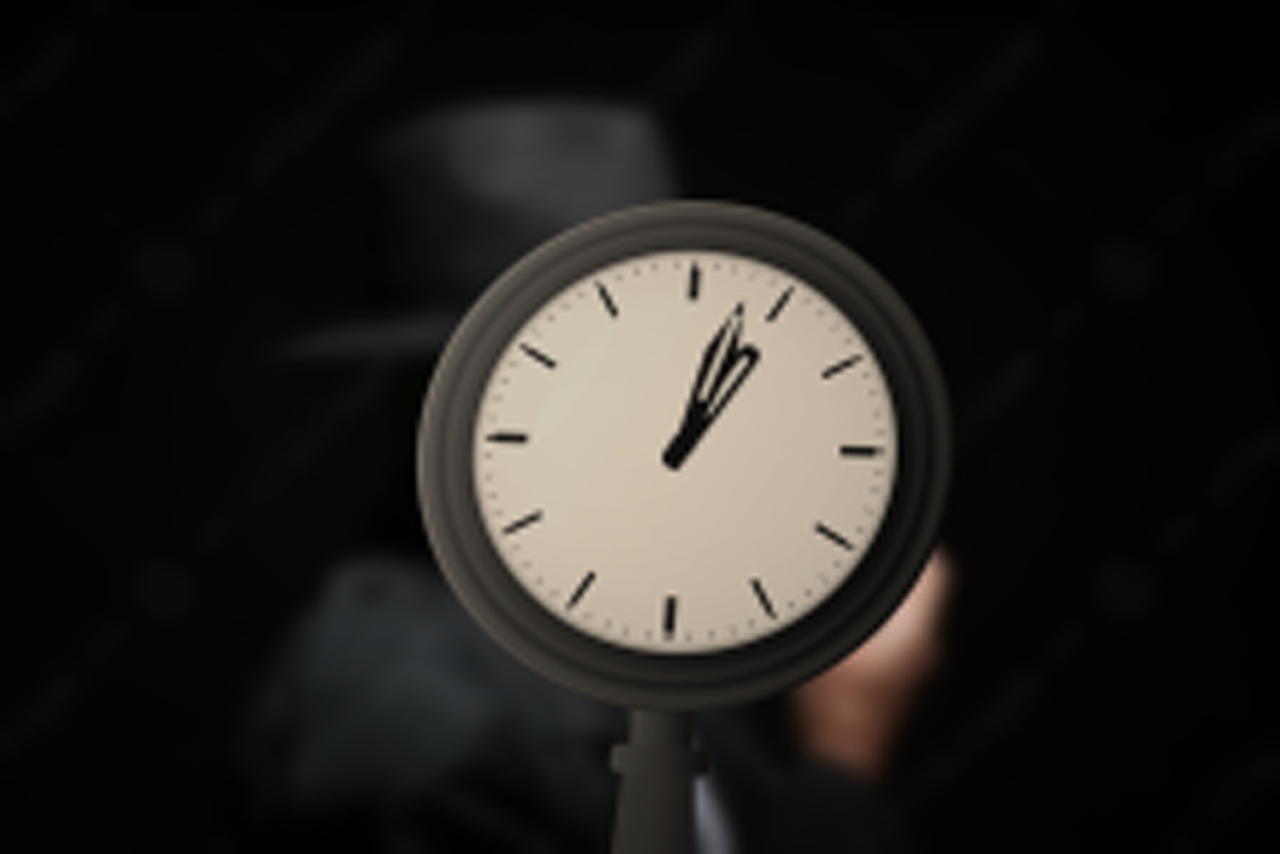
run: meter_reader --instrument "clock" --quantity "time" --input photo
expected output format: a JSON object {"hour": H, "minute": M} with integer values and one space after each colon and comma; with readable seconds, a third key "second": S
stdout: {"hour": 1, "minute": 3}
